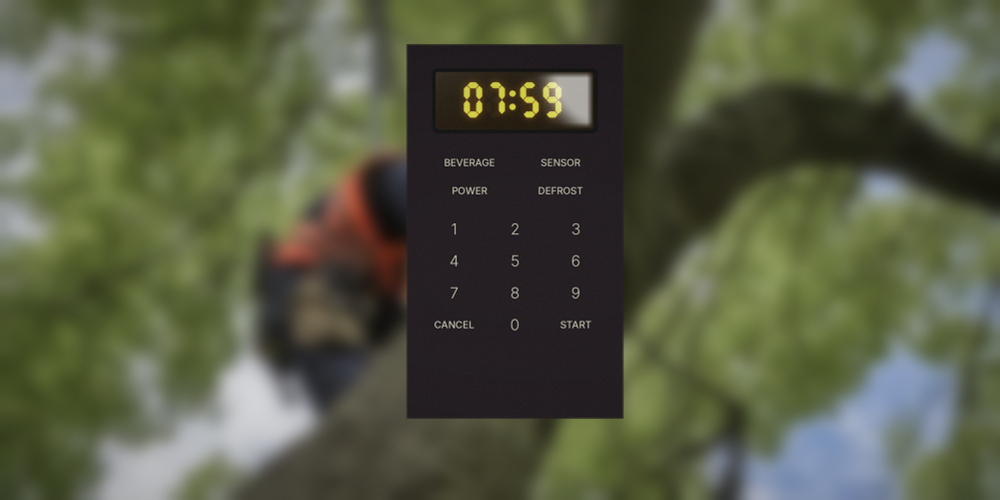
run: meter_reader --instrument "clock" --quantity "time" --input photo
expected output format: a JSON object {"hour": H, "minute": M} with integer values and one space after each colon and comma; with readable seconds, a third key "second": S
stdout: {"hour": 7, "minute": 59}
